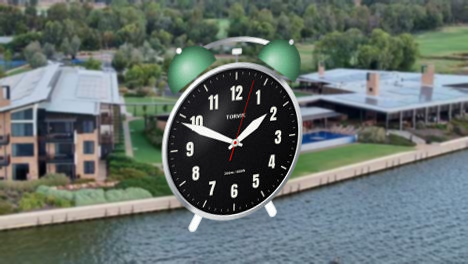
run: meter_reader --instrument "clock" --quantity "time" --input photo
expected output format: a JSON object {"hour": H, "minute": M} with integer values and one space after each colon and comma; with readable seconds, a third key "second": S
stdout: {"hour": 1, "minute": 49, "second": 3}
